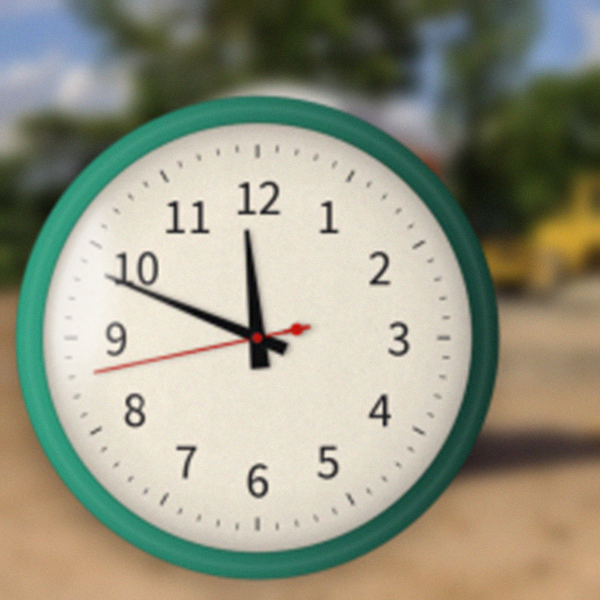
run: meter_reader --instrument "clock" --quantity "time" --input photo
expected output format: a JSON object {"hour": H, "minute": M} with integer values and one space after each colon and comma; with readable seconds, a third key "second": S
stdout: {"hour": 11, "minute": 48, "second": 43}
